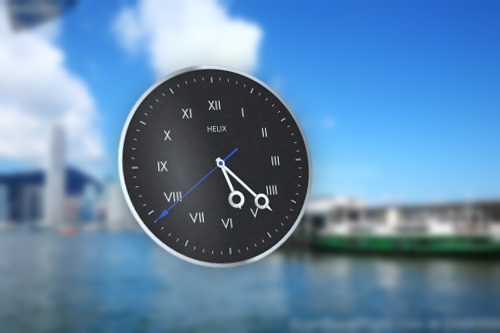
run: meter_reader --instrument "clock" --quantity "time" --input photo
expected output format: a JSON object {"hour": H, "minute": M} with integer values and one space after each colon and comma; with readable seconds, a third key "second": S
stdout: {"hour": 5, "minute": 22, "second": 39}
